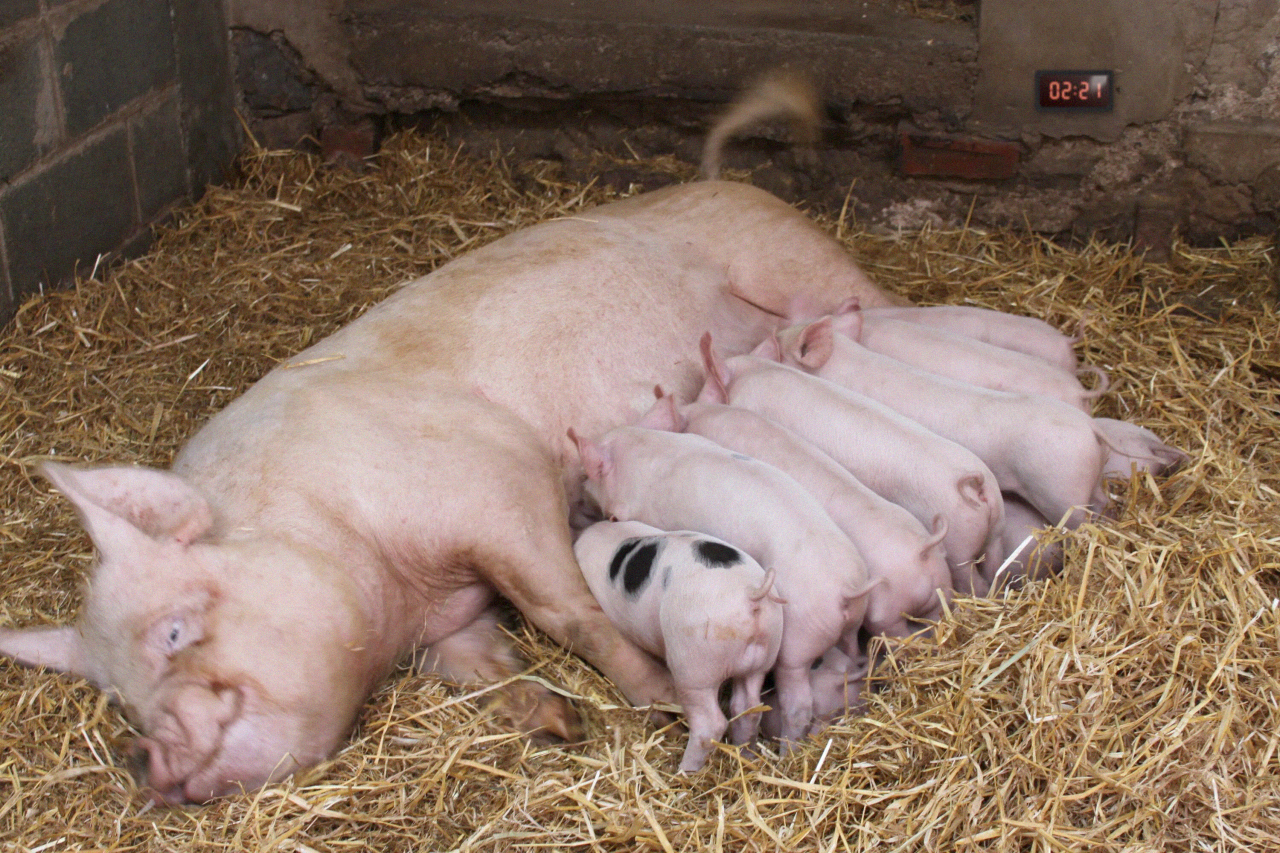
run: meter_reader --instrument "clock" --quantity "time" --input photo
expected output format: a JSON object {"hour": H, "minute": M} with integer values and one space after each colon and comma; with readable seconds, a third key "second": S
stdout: {"hour": 2, "minute": 21}
